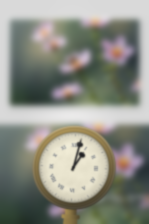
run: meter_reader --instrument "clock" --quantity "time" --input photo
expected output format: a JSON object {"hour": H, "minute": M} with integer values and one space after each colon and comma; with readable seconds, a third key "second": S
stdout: {"hour": 1, "minute": 2}
